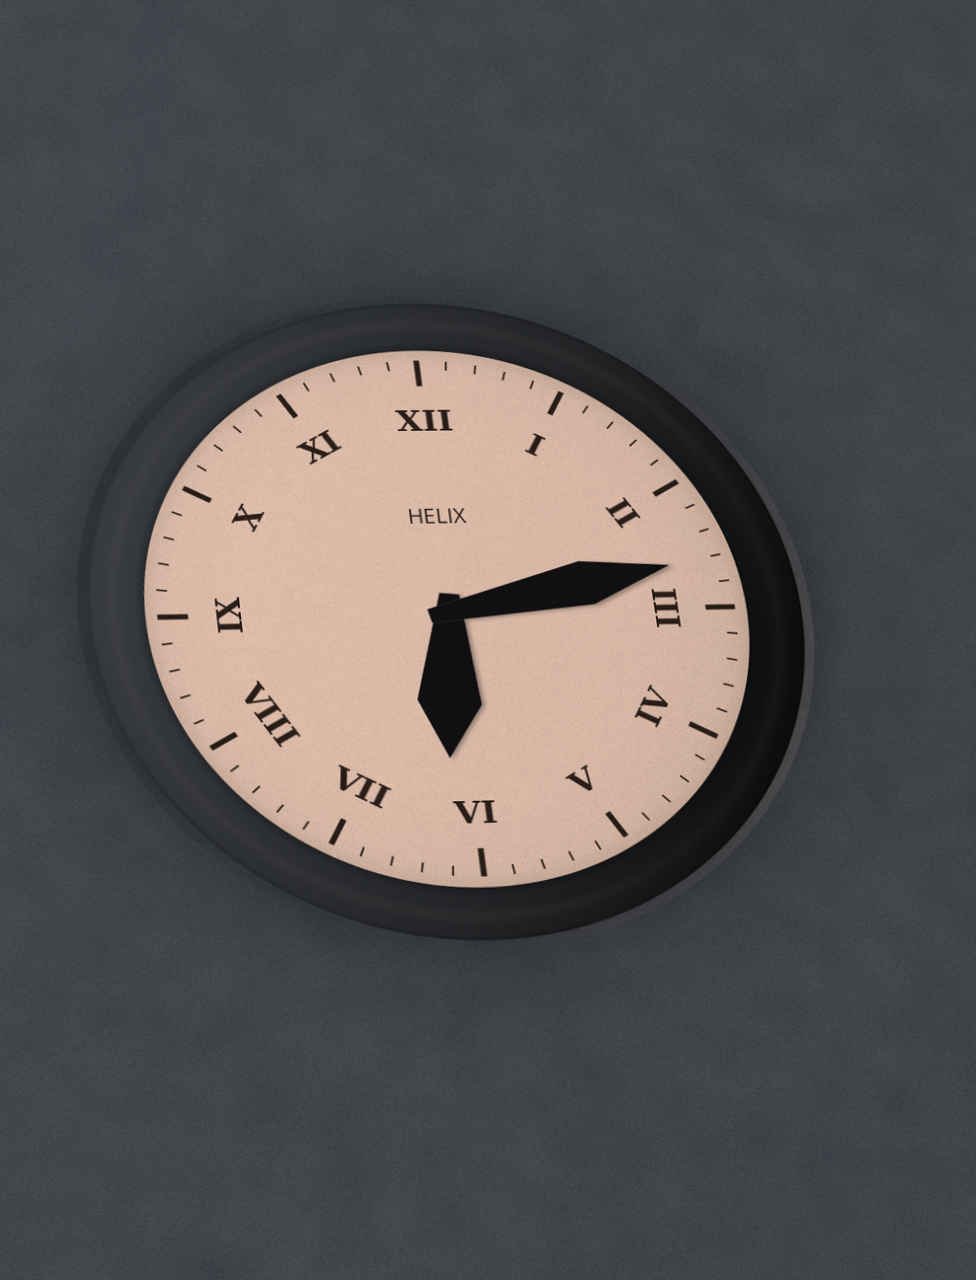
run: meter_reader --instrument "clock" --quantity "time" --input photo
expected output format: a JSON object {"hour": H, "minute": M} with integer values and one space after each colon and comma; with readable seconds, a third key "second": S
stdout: {"hour": 6, "minute": 13}
